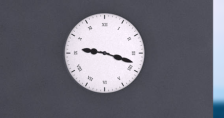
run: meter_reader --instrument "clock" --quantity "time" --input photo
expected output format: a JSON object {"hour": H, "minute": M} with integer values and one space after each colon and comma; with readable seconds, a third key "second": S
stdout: {"hour": 9, "minute": 18}
